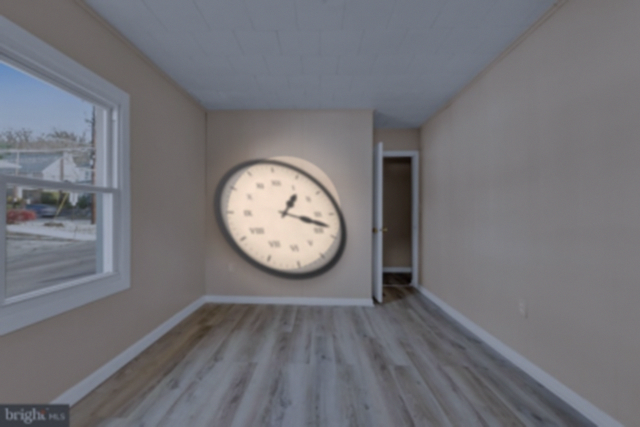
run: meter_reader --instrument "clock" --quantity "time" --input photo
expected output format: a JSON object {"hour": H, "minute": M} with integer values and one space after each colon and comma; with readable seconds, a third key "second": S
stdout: {"hour": 1, "minute": 18}
